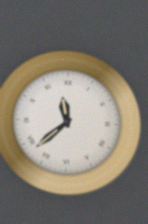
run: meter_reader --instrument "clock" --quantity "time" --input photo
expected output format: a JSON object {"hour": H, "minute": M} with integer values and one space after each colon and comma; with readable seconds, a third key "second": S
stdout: {"hour": 11, "minute": 38}
